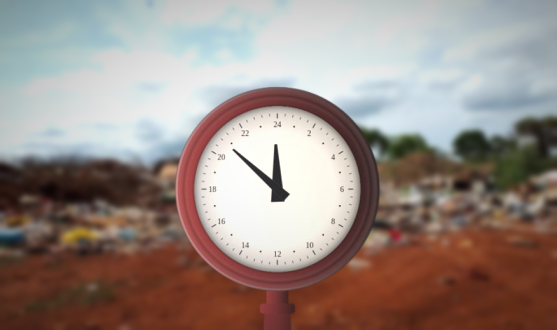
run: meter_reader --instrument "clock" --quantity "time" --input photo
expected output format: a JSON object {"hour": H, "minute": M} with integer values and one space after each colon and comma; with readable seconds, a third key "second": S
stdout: {"hour": 23, "minute": 52}
